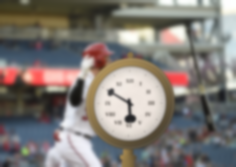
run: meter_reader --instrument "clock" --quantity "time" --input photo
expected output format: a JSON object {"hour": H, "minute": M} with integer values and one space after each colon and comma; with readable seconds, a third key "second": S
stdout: {"hour": 5, "minute": 50}
